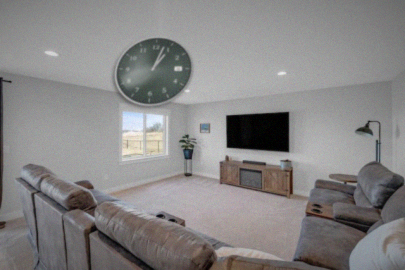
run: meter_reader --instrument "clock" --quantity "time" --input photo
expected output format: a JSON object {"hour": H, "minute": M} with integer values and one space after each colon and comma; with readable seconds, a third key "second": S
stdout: {"hour": 1, "minute": 3}
